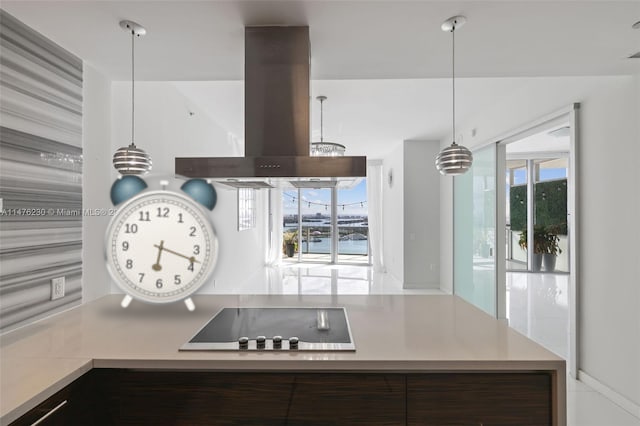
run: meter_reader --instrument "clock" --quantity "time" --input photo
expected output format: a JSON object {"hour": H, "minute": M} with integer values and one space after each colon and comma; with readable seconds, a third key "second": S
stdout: {"hour": 6, "minute": 18}
